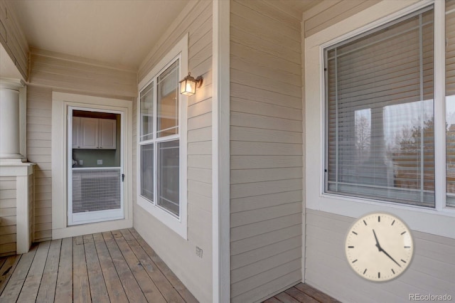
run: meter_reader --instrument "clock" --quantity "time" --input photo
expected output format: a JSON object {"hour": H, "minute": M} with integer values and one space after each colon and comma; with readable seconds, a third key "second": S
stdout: {"hour": 11, "minute": 22}
